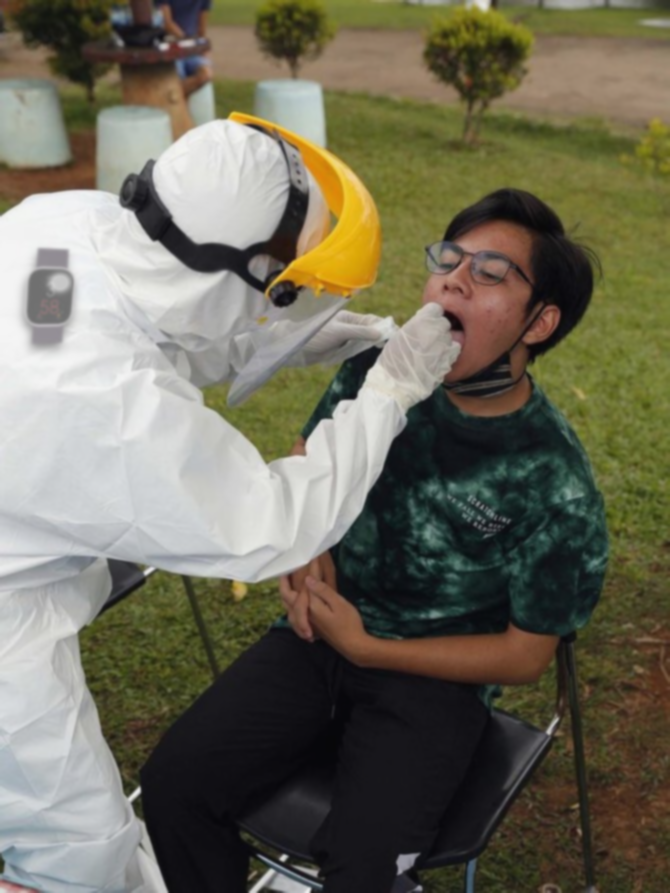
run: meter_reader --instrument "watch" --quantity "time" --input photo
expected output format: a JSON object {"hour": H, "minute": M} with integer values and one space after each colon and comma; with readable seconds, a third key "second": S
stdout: {"hour": 3, "minute": 58}
